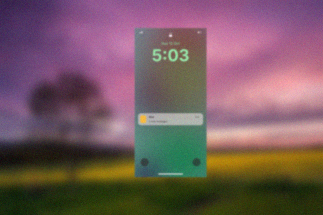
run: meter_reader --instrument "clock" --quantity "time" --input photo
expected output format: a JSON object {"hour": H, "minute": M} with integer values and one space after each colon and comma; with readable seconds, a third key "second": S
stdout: {"hour": 5, "minute": 3}
